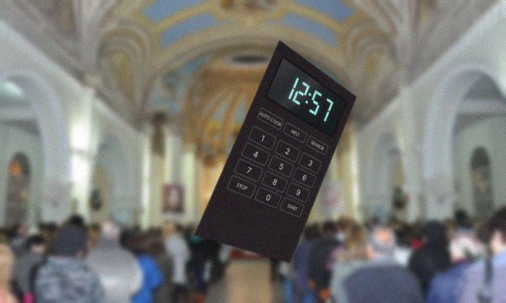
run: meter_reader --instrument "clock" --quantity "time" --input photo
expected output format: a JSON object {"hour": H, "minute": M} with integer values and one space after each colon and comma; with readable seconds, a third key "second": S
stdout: {"hour": 12, "minute": 57}
